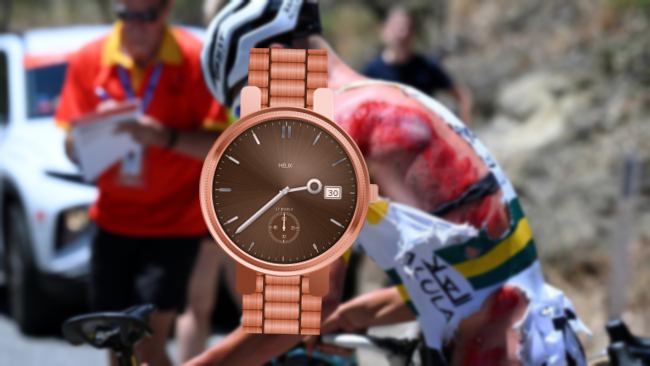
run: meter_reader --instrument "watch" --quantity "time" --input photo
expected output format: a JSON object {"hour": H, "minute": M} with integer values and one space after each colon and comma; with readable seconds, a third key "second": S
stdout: {"hour": 2, "minute": 38}
